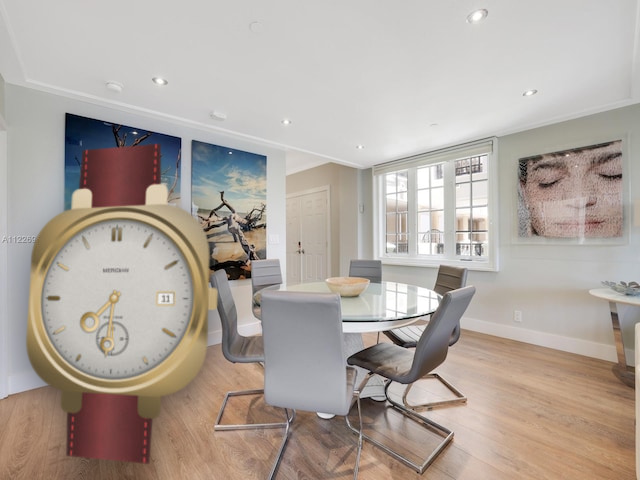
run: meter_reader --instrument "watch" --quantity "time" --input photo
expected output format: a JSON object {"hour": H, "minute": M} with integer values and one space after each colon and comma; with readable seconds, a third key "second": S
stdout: {"hour": 7, "minute": 31}
